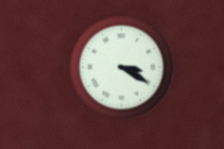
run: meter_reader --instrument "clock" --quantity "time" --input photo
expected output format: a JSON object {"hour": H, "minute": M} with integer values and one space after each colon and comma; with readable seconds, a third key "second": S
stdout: {"hour": 3, "minute": 20}
